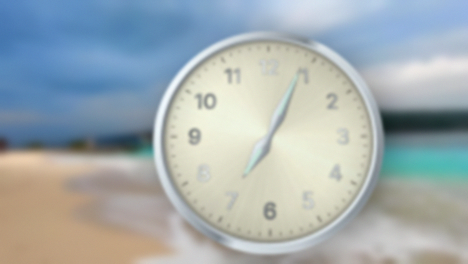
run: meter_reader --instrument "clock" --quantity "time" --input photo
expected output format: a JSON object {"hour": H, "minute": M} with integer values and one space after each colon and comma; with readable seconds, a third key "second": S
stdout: {"hour": 7, "minute": 4}
